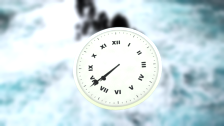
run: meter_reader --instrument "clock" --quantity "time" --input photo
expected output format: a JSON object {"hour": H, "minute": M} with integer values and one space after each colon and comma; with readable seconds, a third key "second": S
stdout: {"hour": 7, "minute": 39}
